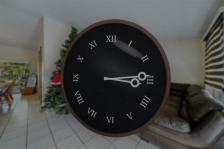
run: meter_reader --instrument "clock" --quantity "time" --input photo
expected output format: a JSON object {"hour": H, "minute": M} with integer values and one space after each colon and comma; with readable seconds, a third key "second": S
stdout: {"hour": 3, "minute": 14}
